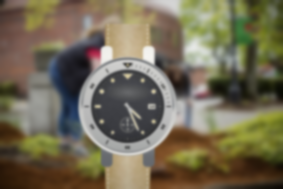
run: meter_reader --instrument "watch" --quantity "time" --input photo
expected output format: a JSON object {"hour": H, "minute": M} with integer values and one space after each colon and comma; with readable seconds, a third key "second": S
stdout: {"hour": 4, "minute": 26}
